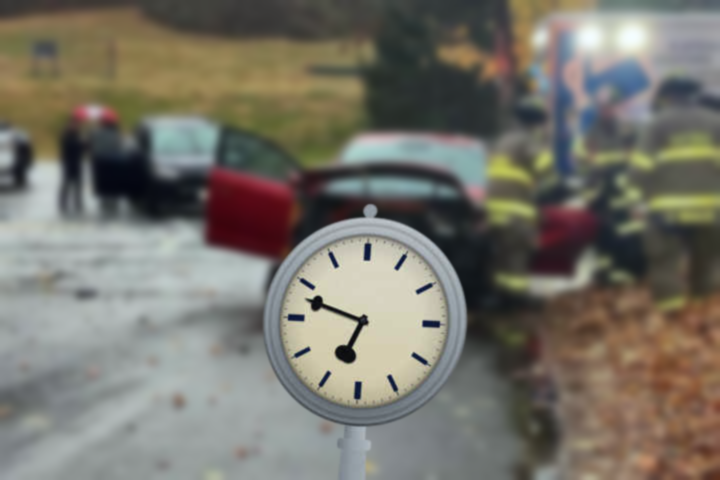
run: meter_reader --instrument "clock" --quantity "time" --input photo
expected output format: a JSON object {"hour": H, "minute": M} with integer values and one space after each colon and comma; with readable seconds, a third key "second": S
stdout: {"hour": 6, "minute": 48}
